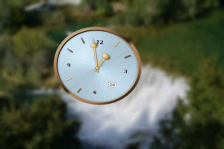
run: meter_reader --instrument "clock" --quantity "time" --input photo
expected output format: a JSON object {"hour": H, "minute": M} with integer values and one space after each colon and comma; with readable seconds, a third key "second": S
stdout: {"hour": 12, "minute": 58}
